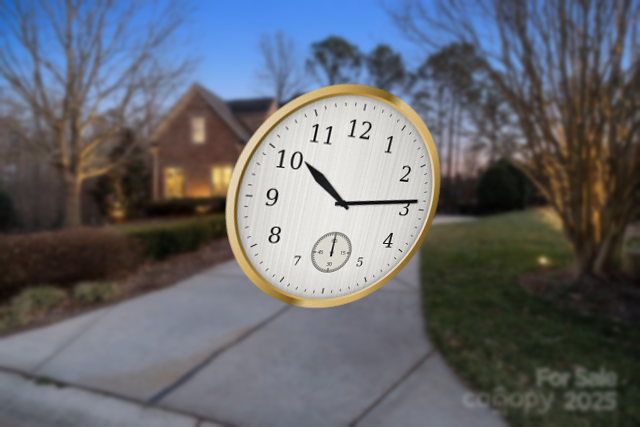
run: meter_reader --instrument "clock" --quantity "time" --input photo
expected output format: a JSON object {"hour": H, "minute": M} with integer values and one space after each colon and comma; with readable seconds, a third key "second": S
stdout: {"hour": 10, "minute": 14}
